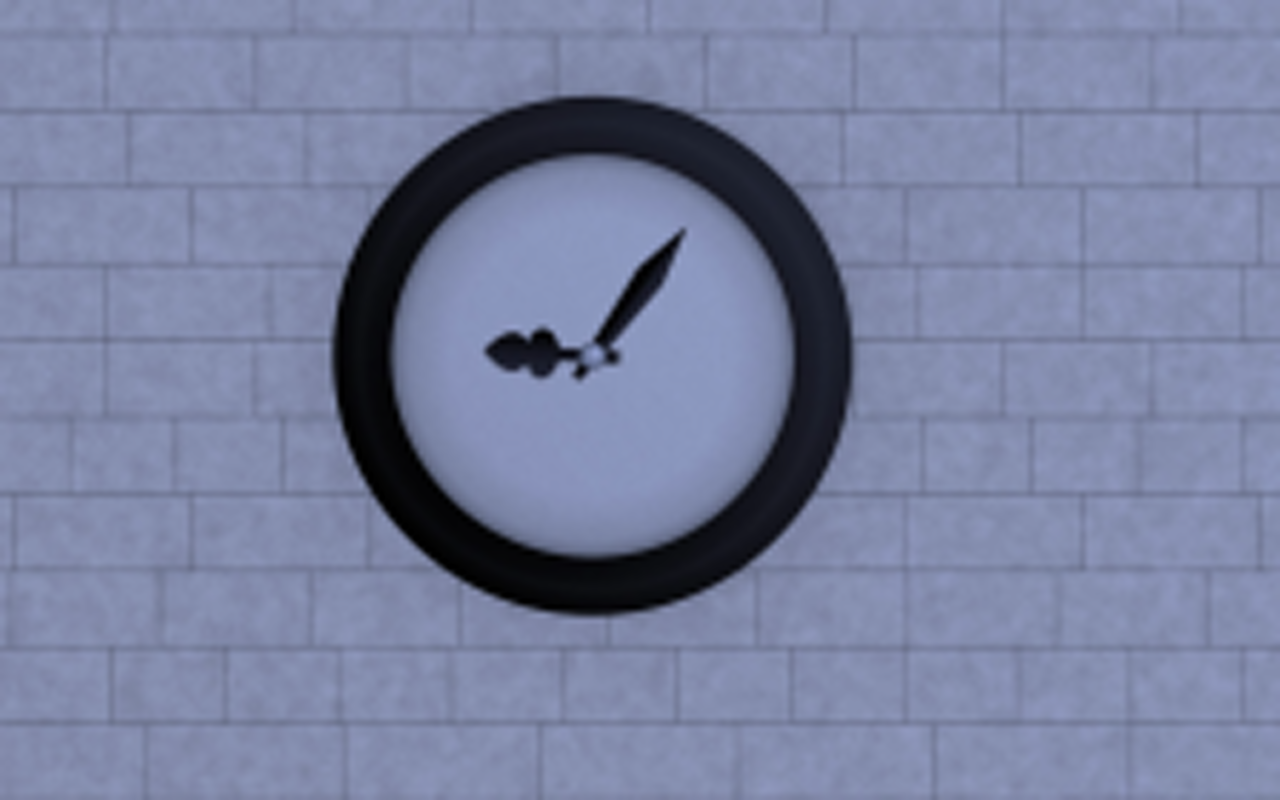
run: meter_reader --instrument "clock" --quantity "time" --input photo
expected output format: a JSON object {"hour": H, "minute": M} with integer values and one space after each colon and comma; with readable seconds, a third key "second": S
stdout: {"hour": 9, "minute": 6}
